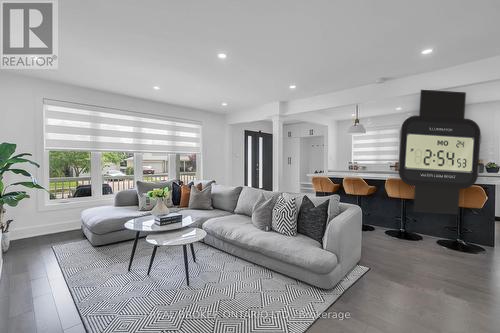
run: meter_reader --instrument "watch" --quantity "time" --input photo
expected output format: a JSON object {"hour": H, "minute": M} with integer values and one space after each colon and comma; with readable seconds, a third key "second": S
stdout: {"hour": 2, "minute": 54, "second": 53}
